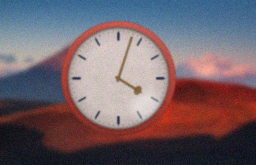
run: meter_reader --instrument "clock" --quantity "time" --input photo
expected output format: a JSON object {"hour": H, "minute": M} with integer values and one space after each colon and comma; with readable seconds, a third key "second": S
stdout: {"hour": 4, "minute": 3}
